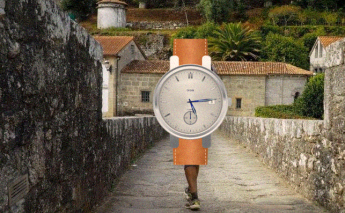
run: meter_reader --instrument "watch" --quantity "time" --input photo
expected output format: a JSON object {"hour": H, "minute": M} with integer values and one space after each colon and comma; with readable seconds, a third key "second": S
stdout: {"hour": 5, "minute": 14}
